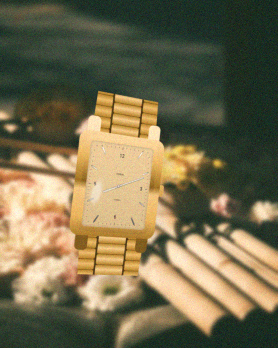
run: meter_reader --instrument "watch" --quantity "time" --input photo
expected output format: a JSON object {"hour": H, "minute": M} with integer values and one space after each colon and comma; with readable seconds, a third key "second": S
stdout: {"hour": 8, "minute": 11}
